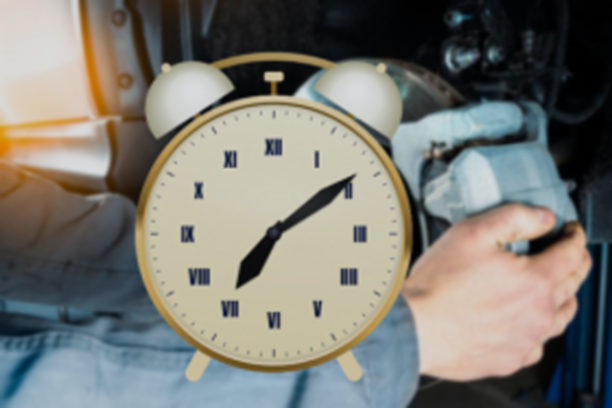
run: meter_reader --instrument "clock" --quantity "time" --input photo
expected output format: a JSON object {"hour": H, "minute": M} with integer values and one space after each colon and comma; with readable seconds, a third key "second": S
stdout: {"hour": 7, "minute": 9}
